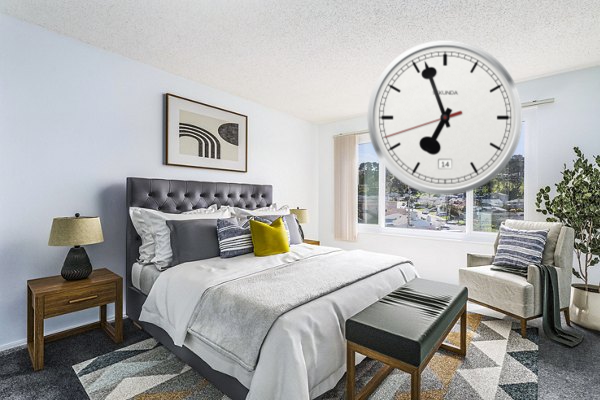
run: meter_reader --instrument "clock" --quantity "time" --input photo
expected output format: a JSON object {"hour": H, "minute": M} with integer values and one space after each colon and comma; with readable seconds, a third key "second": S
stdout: {"hour": 6, "minute": 56, "second": 42}
